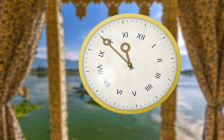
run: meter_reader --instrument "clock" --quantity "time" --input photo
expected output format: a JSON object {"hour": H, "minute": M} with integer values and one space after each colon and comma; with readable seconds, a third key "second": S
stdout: {"hour": 10, "minute": 49}
